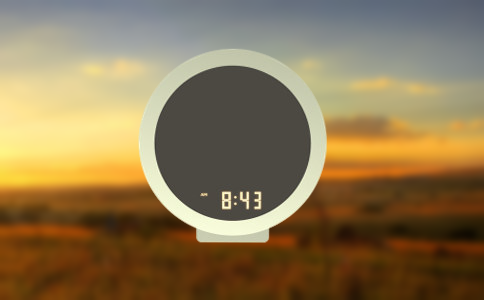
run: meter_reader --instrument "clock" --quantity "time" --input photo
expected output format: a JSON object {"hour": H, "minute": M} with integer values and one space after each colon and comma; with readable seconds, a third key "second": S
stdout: {"hour": 8, "minute": 43}
